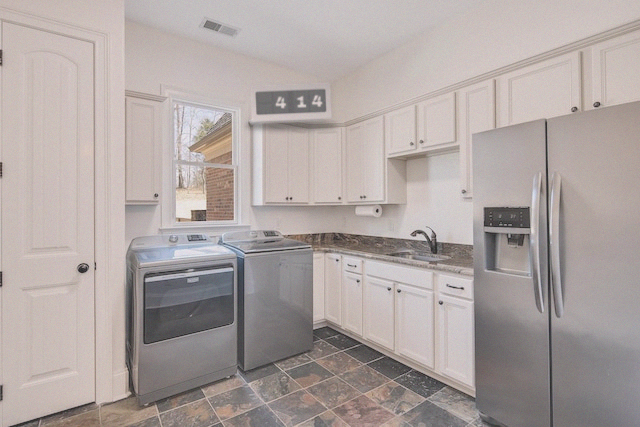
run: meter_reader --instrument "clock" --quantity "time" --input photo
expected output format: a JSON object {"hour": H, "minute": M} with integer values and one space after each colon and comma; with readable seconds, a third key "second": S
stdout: {"hour": 4, "minute": 14}
